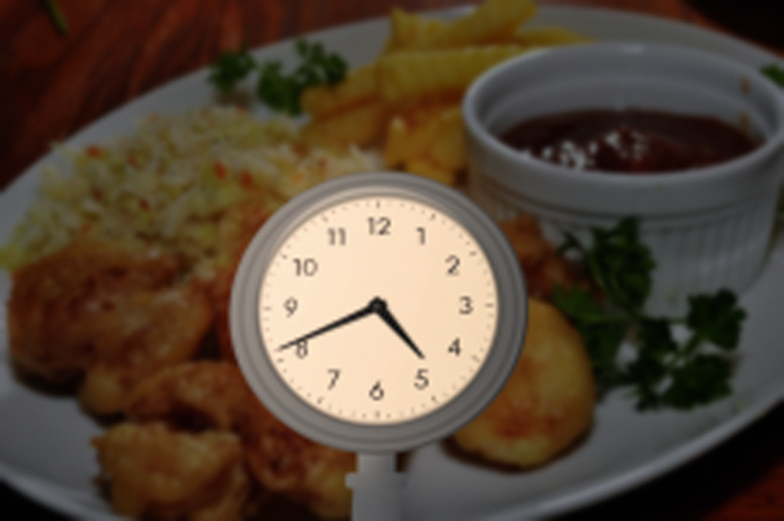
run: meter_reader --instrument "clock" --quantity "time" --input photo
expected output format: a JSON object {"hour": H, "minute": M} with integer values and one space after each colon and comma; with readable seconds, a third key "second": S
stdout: {"hour": 4, "minute": 41}
